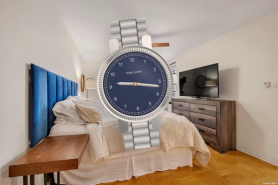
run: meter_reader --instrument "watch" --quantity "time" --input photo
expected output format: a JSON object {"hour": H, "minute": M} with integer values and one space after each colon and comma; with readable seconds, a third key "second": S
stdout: {"hour": 9, "minute": 17}
